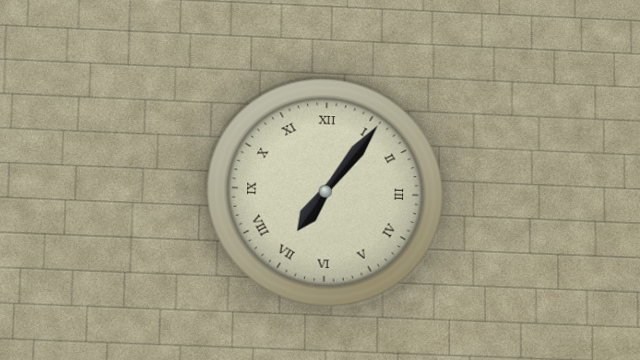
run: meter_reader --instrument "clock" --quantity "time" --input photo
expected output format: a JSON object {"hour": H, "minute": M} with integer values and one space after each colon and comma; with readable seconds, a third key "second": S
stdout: {"hour": 7, "minute": 6}
